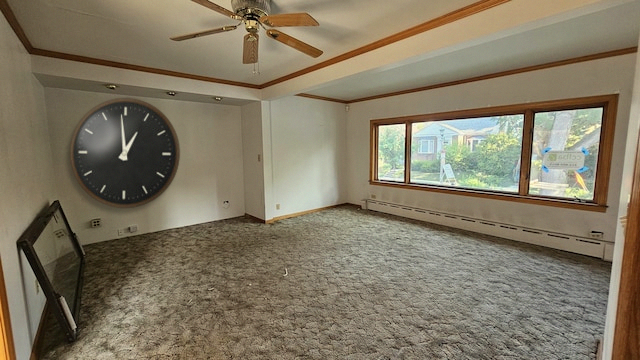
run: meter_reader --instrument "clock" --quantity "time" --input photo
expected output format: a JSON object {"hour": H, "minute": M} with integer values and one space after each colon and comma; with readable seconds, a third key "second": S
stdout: {"hour": 12, "minute": 59}
